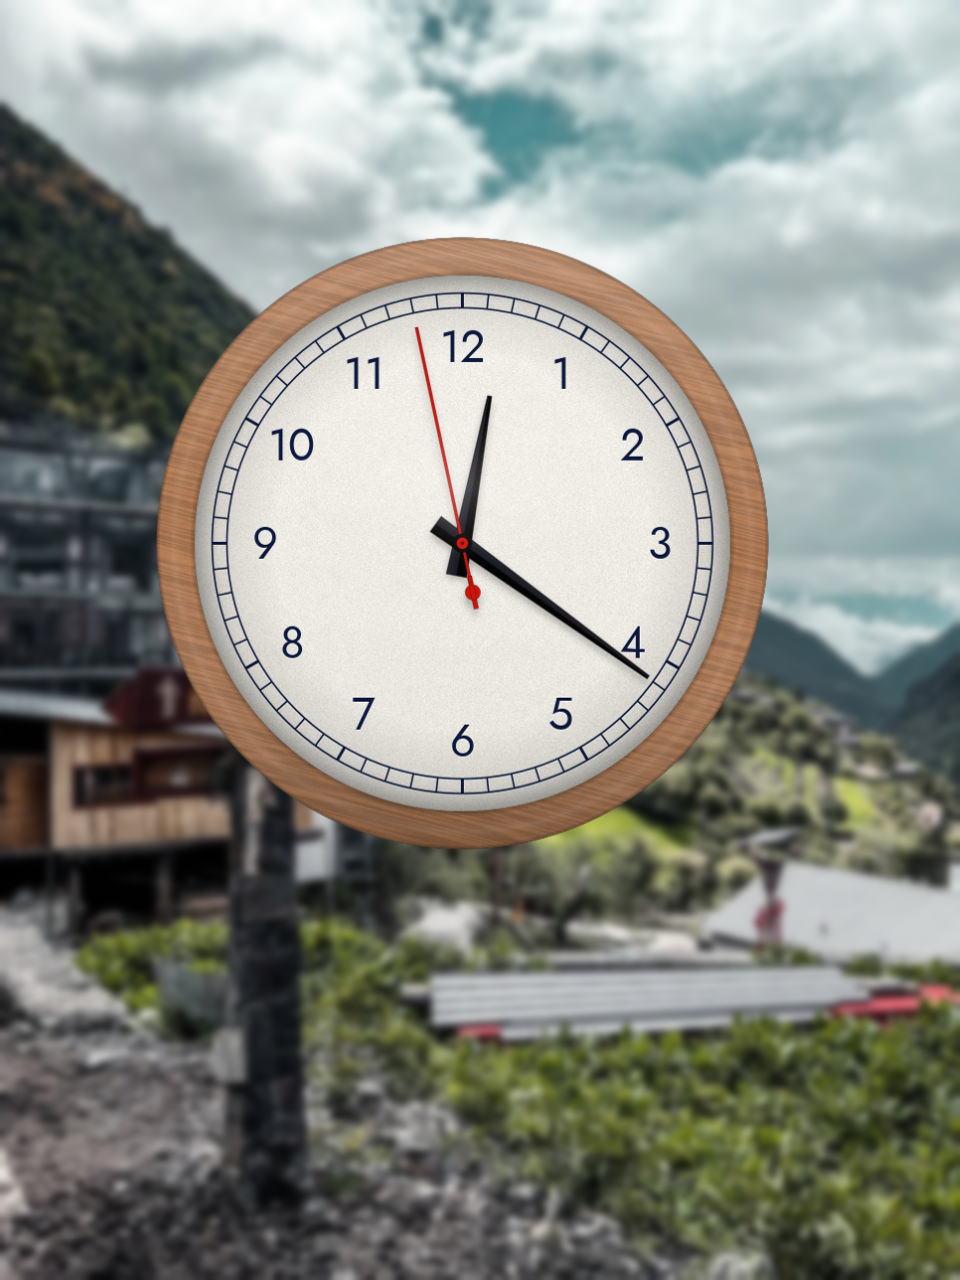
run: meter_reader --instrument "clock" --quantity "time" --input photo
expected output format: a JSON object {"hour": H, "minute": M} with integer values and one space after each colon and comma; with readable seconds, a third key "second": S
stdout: {"hour": 12, "minute": 20, "second": 58}
